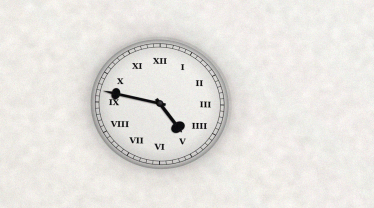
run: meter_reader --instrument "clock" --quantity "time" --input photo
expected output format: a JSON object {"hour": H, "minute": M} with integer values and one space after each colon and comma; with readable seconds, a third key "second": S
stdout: {"hour": 4, "minute": 47}
